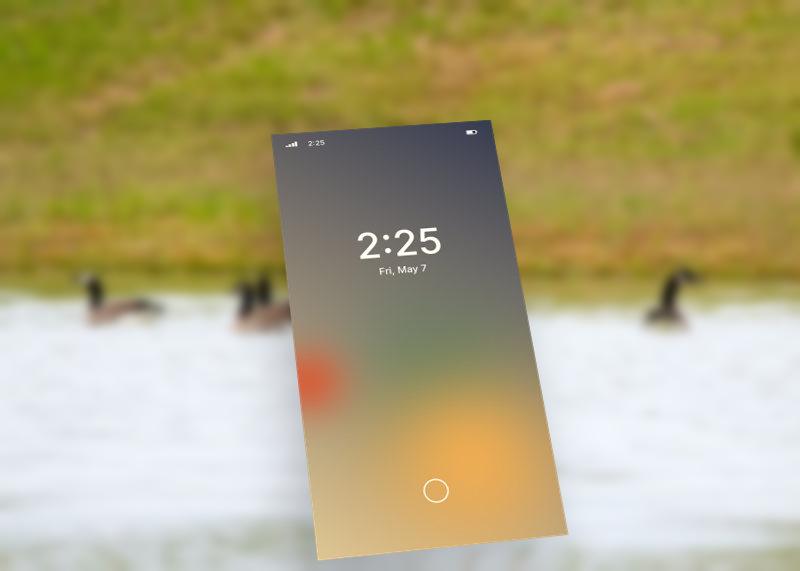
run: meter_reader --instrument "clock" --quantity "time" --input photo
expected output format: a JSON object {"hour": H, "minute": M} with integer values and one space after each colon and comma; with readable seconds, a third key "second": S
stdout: {"hour": 2, "minute": 25}
